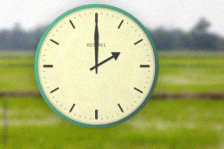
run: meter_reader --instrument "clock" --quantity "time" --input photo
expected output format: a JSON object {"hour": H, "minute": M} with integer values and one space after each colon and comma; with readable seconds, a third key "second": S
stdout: {"hour": 2, "minute": 0}
